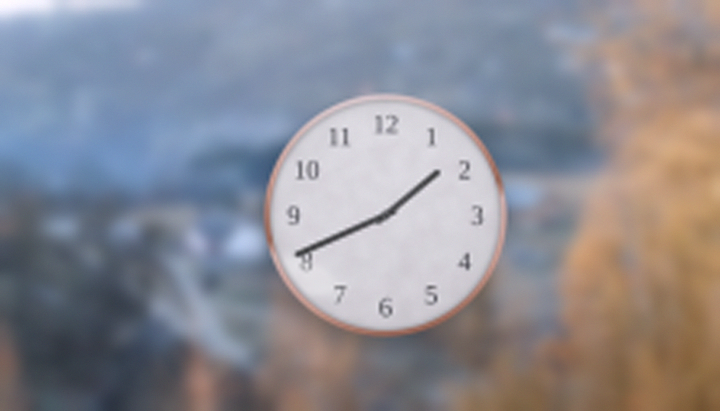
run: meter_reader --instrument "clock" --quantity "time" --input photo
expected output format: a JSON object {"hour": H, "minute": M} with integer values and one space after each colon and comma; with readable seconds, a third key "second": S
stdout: {"hour": 1, "minute": 41}
